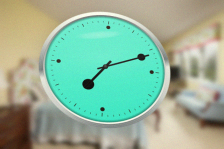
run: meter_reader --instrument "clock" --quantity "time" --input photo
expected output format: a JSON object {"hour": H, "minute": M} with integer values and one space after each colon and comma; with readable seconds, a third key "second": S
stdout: {"hour": 7, "minute": 11}
